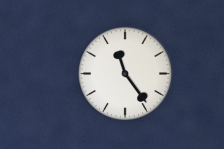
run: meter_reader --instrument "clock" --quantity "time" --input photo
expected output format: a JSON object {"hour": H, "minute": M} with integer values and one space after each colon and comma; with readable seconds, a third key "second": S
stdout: {"hour": 11, "minute": 24}
